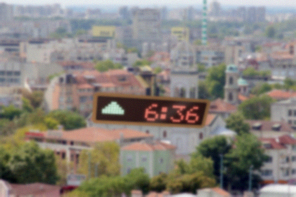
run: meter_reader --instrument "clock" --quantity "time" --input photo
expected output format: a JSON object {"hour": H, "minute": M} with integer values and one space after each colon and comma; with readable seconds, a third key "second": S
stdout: {"hour": 6, "minute": 36}
